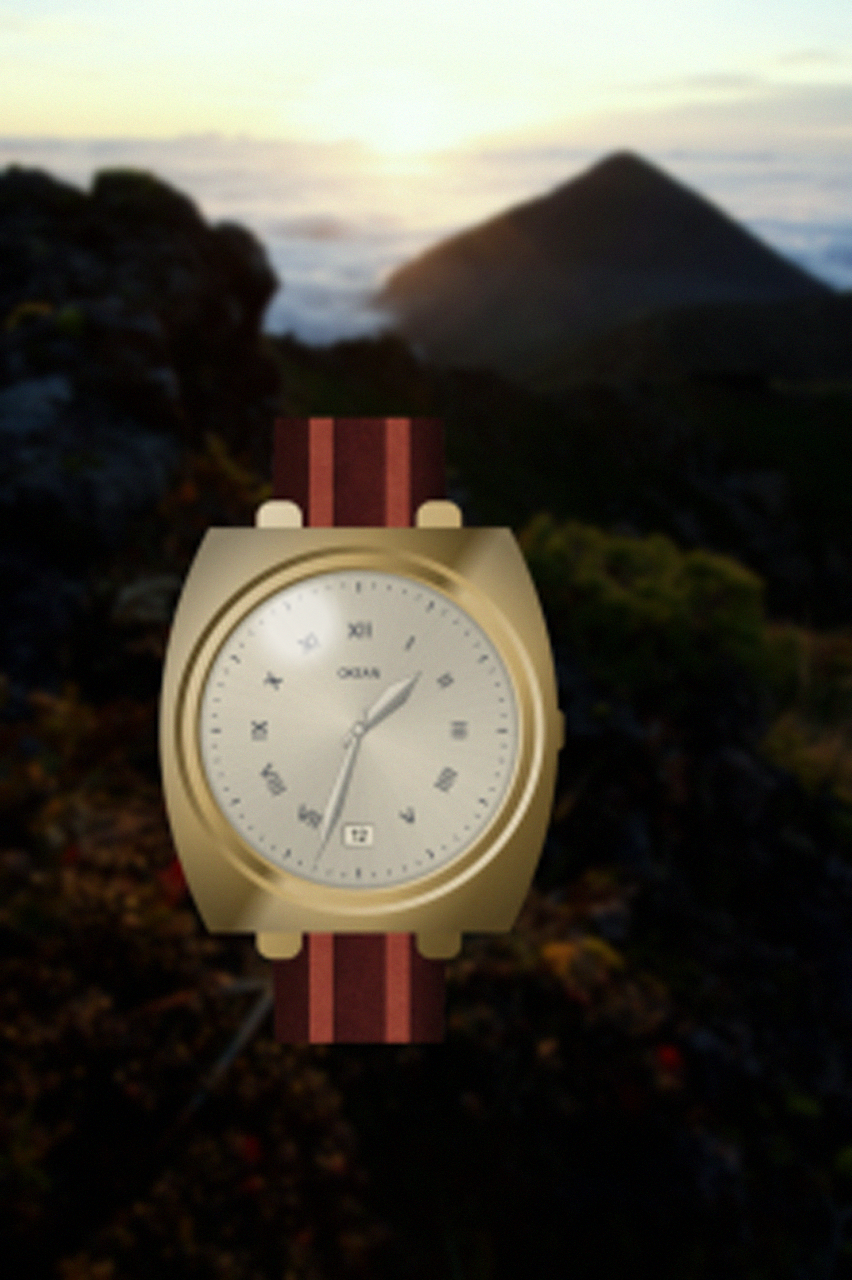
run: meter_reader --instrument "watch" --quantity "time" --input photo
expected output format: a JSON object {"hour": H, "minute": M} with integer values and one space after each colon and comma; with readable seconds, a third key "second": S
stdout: {"hour": 1, "minute": 33}
